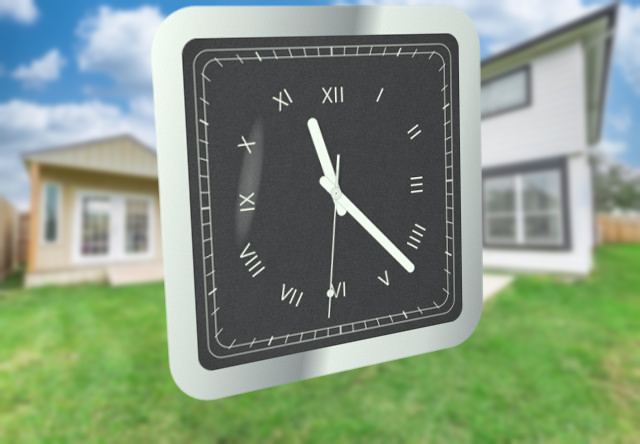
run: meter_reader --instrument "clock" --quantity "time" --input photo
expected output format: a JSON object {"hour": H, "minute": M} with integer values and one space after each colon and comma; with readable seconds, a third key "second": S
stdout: {"hour": 11, "minute": 22, "second": 31}
